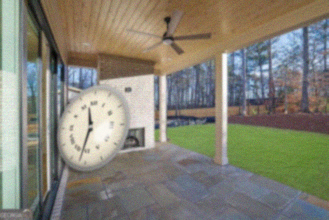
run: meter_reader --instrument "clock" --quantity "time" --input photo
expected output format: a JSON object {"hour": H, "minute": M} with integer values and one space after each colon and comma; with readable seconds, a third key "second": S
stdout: {"hour": 11, "minute": 32}
